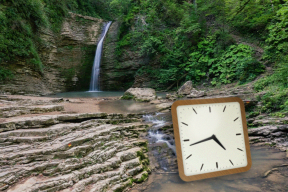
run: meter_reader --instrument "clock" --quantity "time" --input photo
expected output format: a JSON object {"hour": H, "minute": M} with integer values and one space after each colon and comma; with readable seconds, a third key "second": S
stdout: {"hour": 4, "minute": 43}
